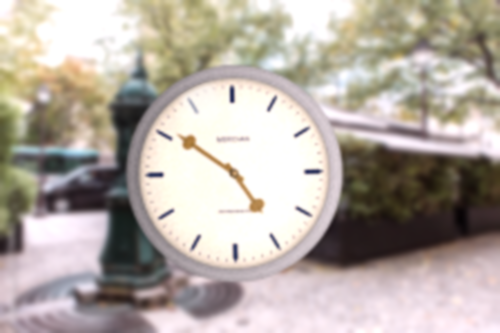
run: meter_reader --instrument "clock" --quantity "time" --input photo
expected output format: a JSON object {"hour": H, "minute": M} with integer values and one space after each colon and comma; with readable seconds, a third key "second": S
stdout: {"hour": 4, "minute": 51}
